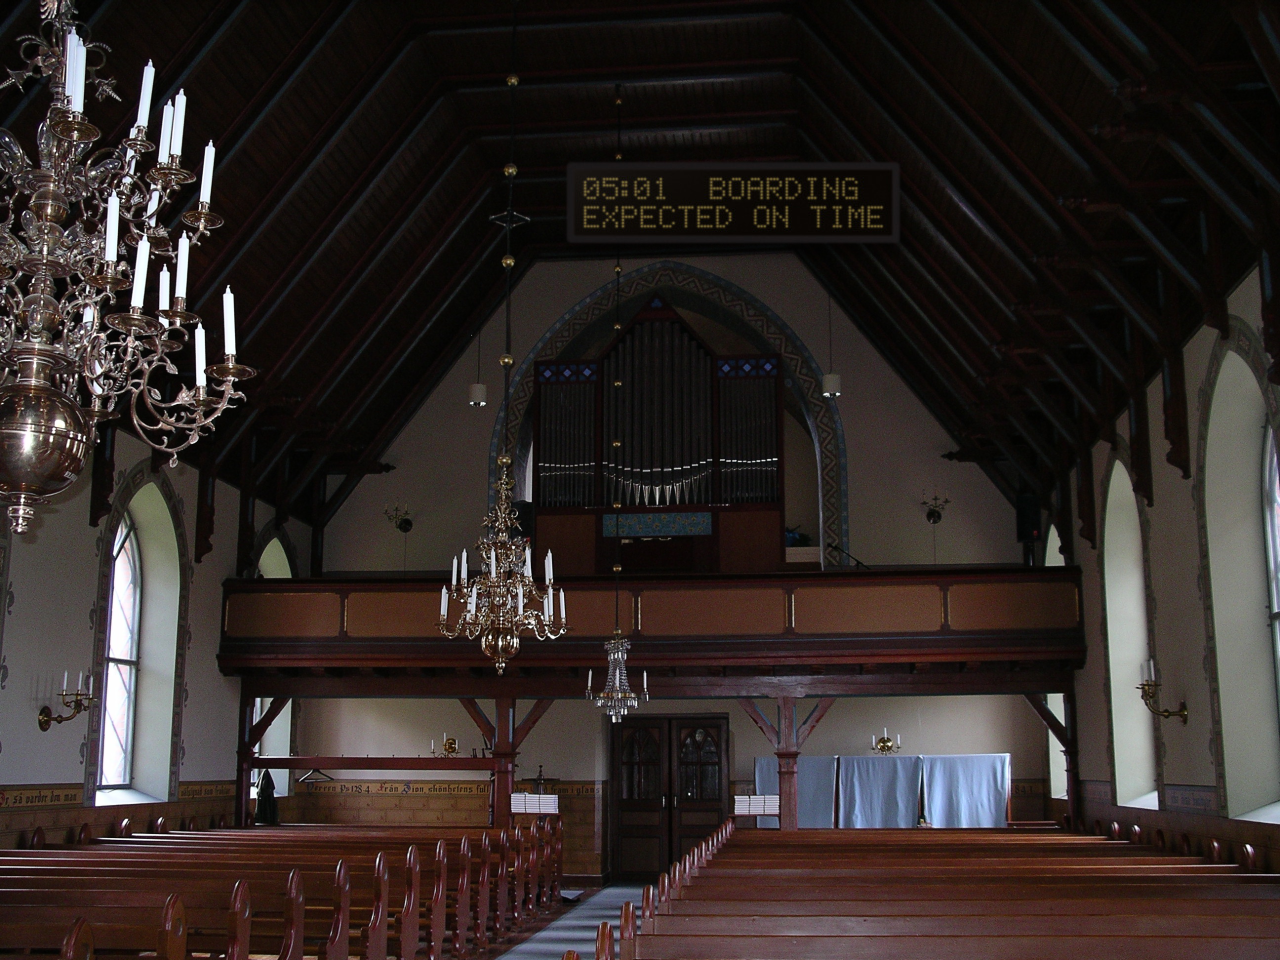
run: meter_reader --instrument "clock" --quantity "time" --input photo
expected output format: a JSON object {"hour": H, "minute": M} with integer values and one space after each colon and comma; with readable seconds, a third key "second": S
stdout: {"hour": 5, "minute": 1}
